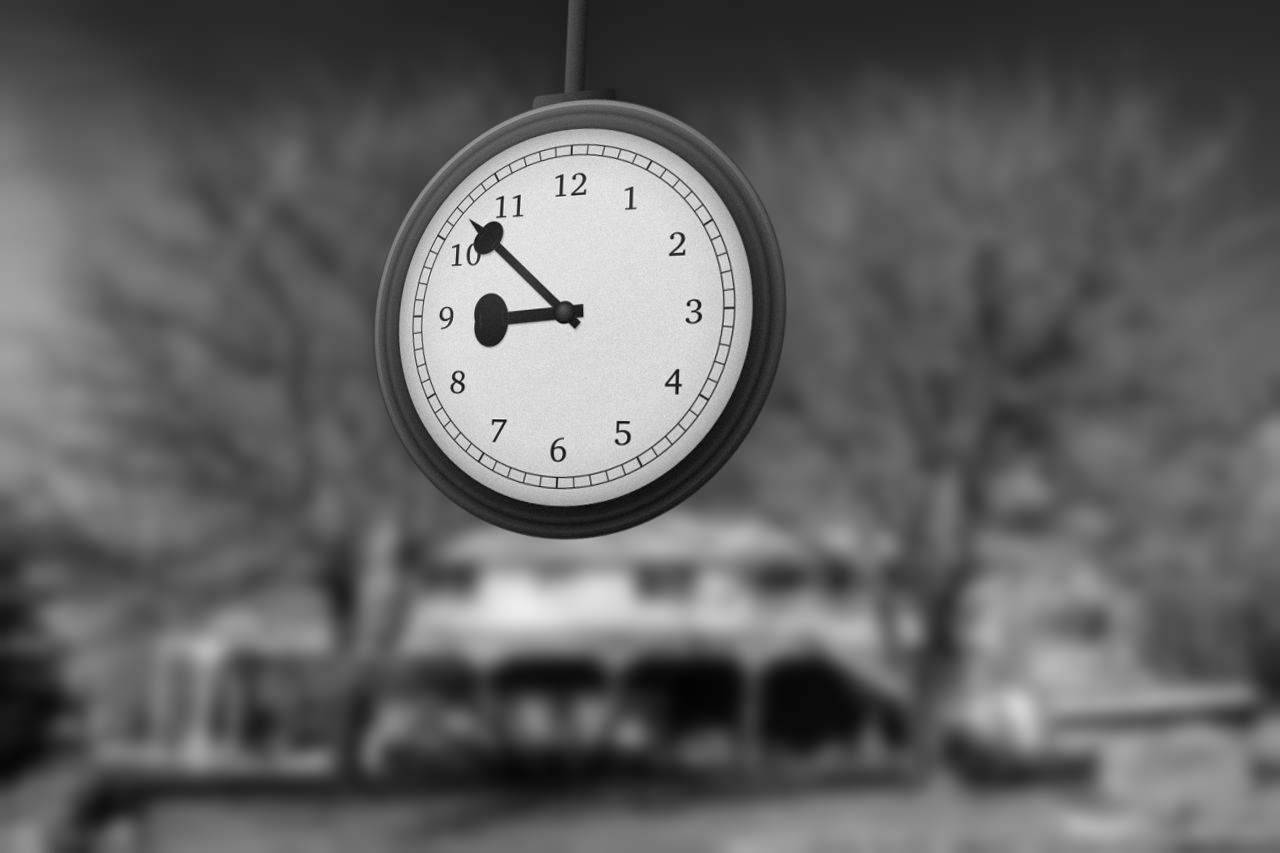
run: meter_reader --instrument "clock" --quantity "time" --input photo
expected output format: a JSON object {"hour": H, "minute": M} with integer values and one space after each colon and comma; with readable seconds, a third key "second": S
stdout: {"hour": 8, "minute": 52}
